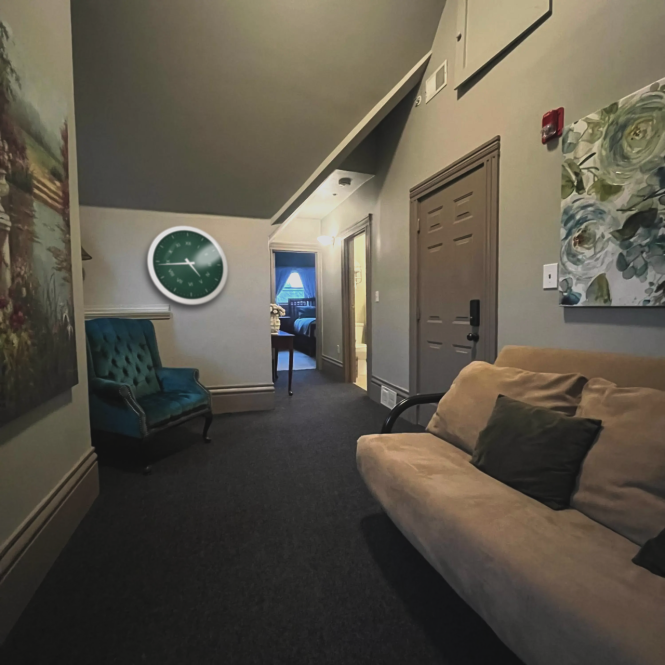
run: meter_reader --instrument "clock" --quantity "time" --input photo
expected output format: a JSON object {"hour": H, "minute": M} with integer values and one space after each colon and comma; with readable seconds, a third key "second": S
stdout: {"hour": 4, "minute": 44}
